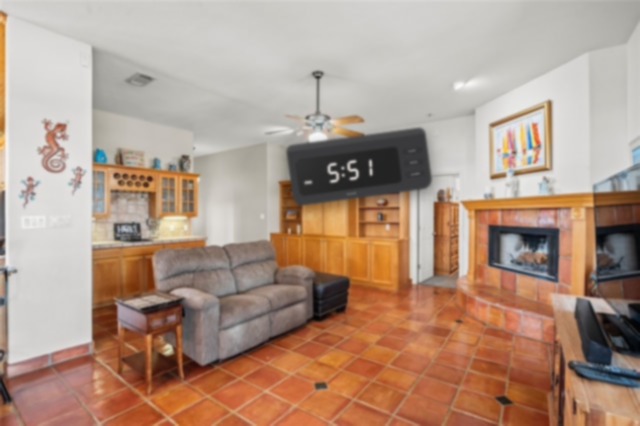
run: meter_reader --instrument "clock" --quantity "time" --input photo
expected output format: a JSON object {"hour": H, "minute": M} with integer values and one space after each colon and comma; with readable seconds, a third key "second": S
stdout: {"hour": 5, "minute": 51}
